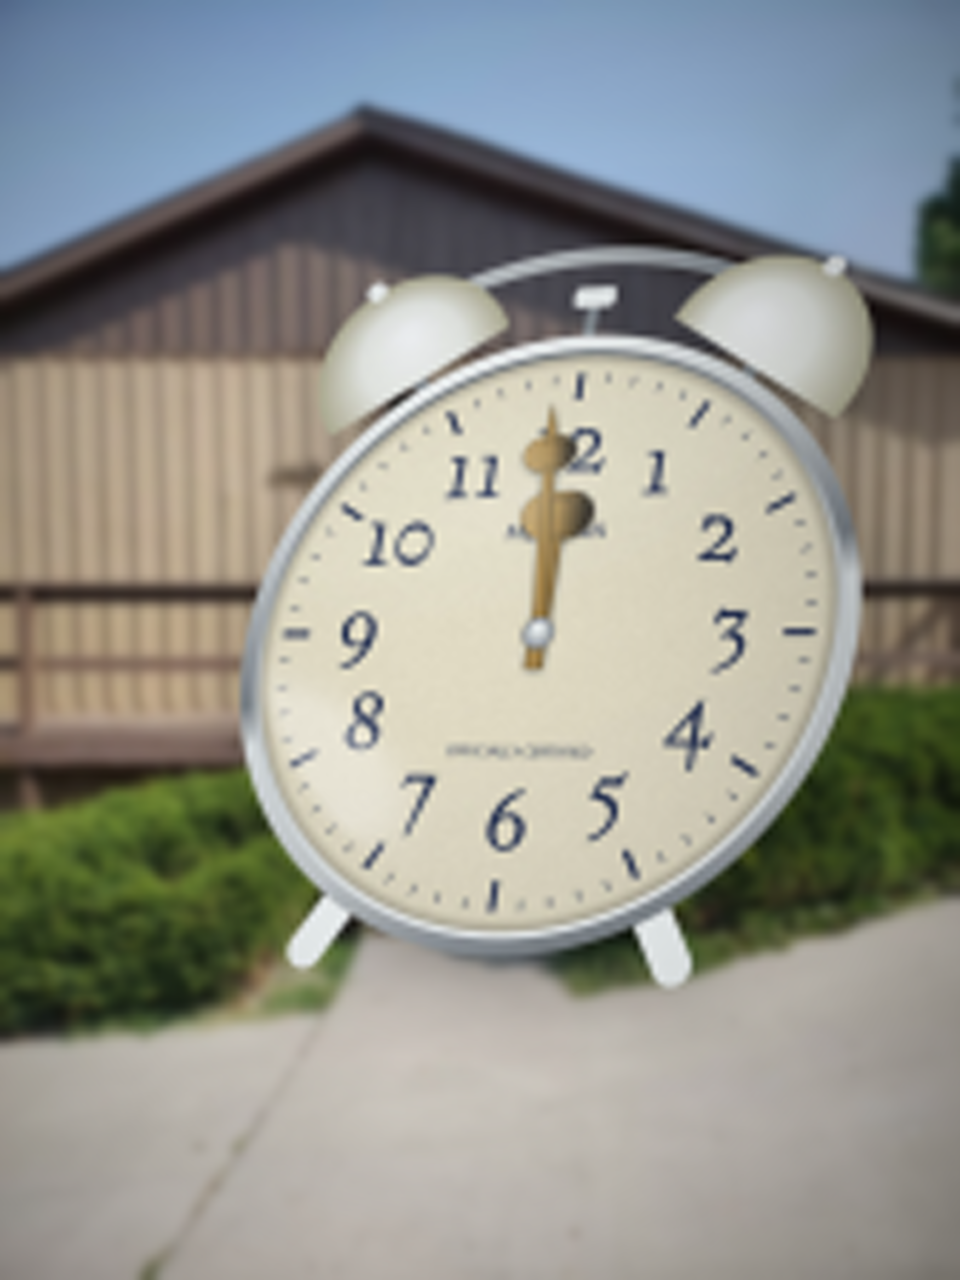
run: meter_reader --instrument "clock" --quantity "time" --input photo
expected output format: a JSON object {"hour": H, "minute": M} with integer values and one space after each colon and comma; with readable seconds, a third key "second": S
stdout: {"hour": 11, "minute": 59}
